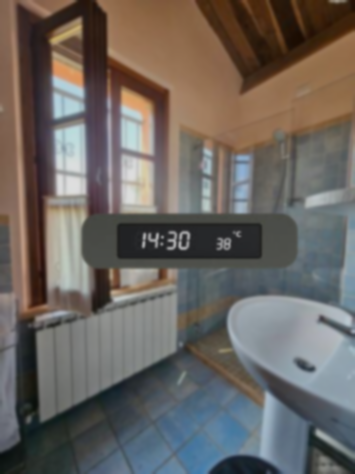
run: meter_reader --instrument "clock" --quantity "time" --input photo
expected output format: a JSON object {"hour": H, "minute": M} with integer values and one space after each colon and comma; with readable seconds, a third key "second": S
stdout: {"hour": 14, "minute": 30}
